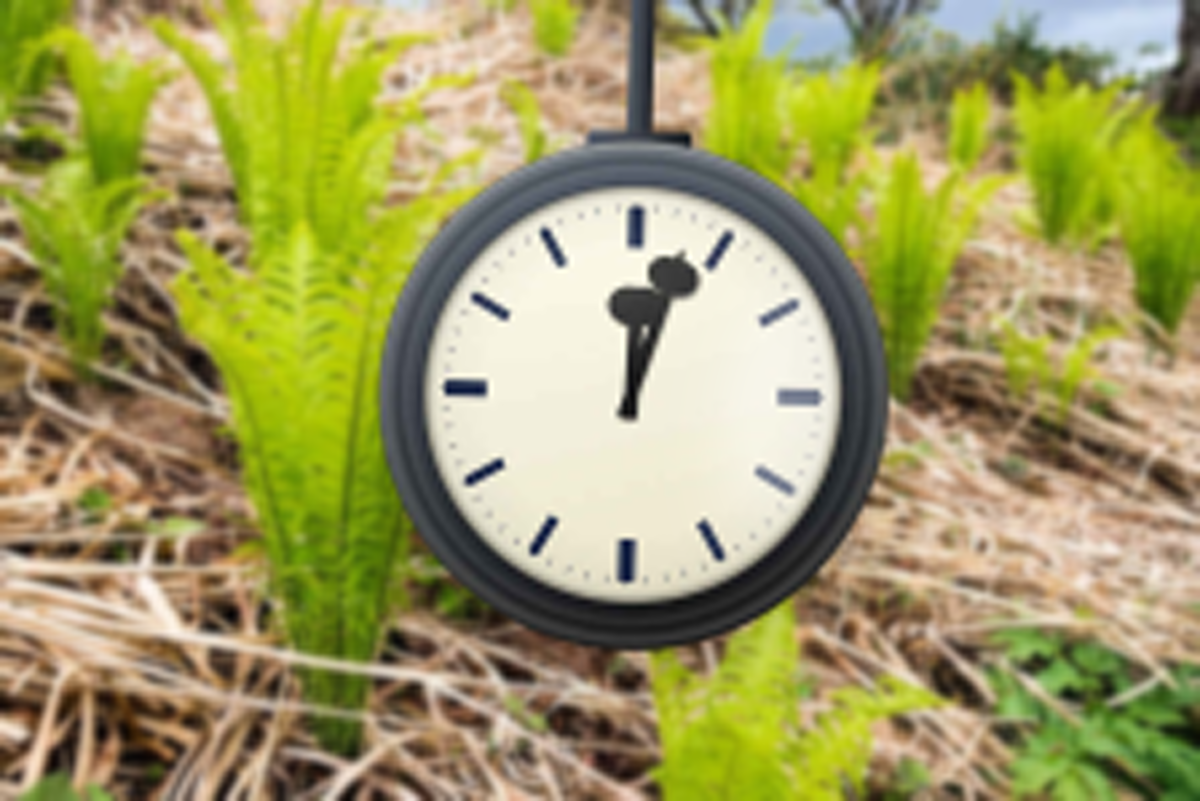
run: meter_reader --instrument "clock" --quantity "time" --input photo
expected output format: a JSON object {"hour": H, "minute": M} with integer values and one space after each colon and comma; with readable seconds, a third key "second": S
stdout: {"hour": 12, "minute": 3}
